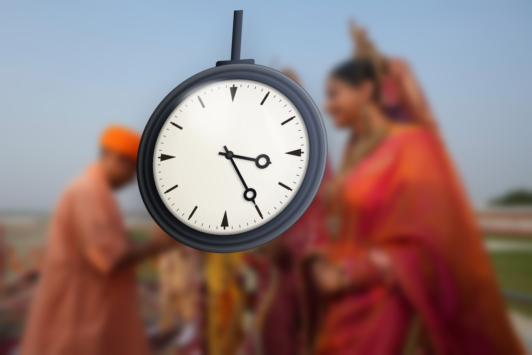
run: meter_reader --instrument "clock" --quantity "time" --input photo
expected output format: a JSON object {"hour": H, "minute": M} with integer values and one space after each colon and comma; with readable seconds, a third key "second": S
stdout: {"hour": 3, "minute": 25}
